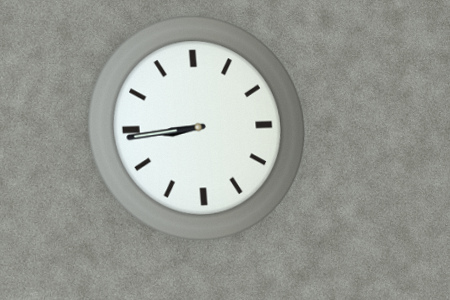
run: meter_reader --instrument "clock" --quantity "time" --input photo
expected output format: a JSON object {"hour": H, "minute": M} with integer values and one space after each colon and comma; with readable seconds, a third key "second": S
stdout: {"hour": 8, "minute": 44}
